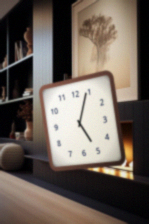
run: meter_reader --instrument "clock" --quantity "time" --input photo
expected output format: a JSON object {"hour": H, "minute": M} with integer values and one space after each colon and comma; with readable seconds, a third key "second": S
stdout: {"hour": 5, "minute": 4}
